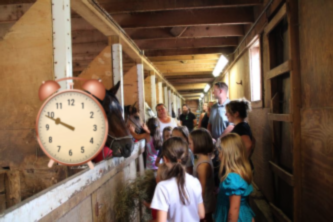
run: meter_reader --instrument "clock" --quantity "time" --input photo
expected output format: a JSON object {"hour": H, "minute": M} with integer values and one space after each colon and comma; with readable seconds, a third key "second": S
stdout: {"hour": 9, "minute": 49}
